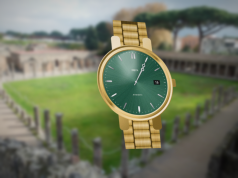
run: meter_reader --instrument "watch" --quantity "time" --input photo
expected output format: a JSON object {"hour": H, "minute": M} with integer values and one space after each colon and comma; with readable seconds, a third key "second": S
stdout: {"hour": 1, "minute": 5}
